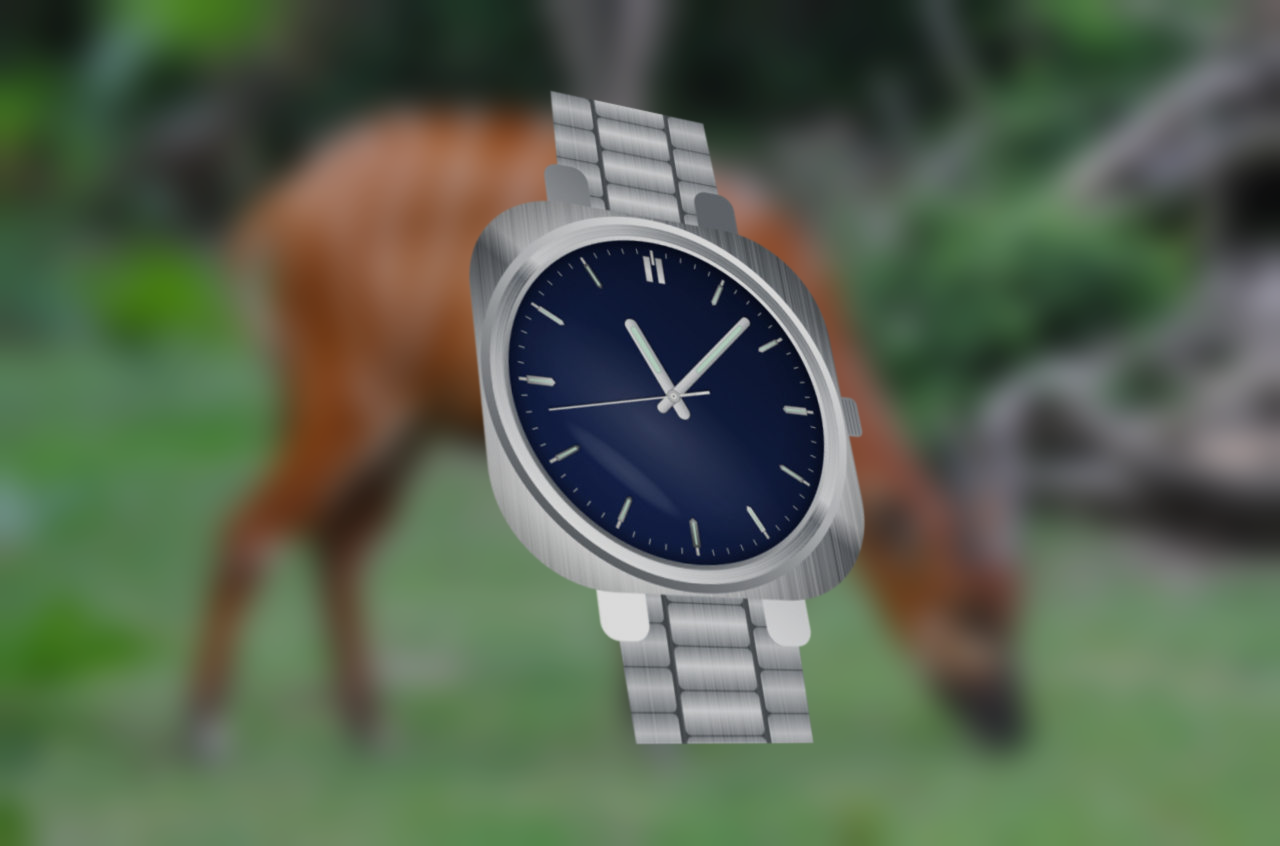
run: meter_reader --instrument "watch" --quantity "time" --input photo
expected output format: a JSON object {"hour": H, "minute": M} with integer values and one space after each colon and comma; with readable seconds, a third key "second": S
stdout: {"hour": 11, "minute": 7, "second": 43}
